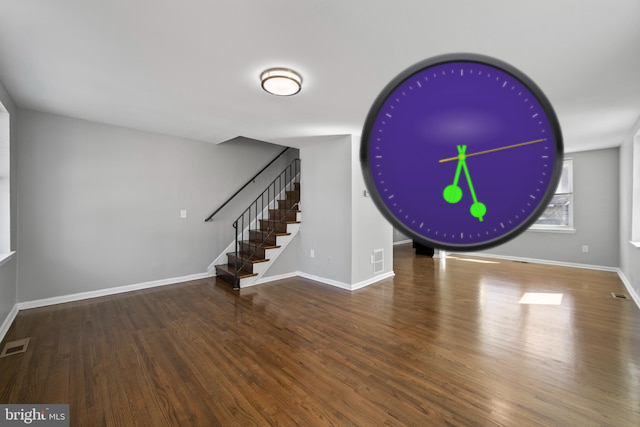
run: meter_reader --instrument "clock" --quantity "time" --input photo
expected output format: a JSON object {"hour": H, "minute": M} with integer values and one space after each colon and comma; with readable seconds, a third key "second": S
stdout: {"hour": 6, "minute": 27, "second": 13}
